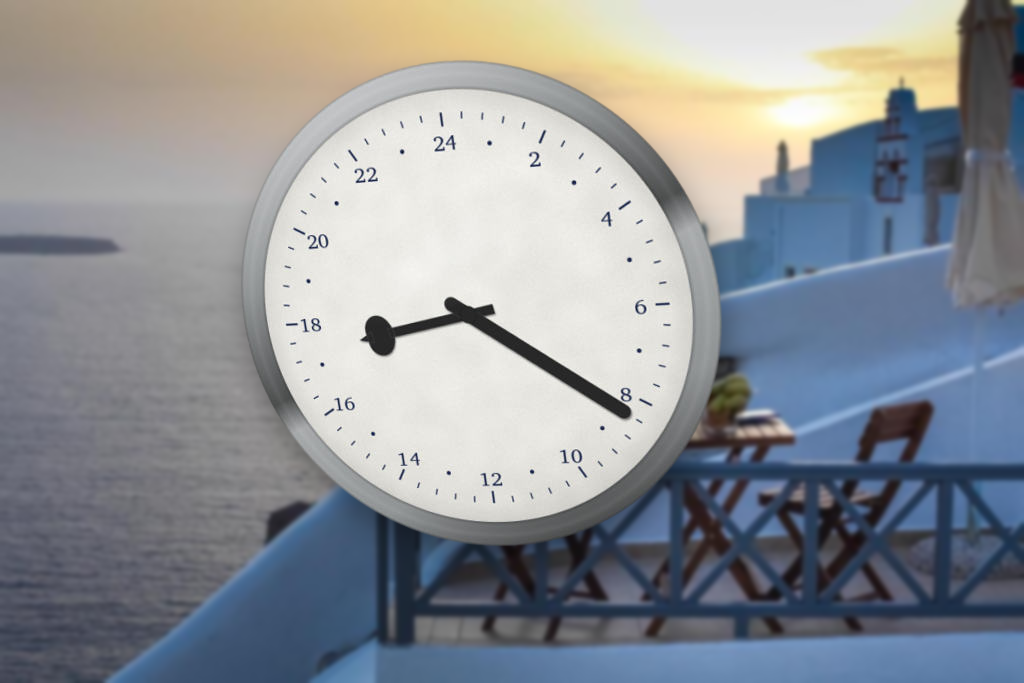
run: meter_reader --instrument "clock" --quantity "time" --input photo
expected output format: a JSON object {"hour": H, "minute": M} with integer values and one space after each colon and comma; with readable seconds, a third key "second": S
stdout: {"hour": 17, "minute": 21}
